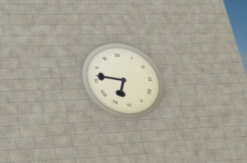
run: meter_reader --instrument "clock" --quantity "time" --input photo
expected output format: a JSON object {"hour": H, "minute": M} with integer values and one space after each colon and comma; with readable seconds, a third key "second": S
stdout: {"hour": 6, "minute": 47}
